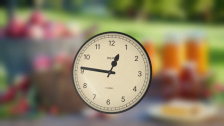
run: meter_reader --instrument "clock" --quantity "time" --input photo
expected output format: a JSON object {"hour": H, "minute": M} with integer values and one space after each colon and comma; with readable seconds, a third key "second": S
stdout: {"hour": 12, "minute": 46}
